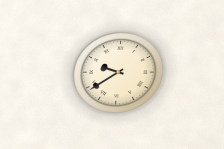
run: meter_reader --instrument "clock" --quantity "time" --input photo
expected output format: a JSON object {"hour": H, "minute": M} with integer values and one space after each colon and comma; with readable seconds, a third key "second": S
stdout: {"hour": 9, "minute": 39}
